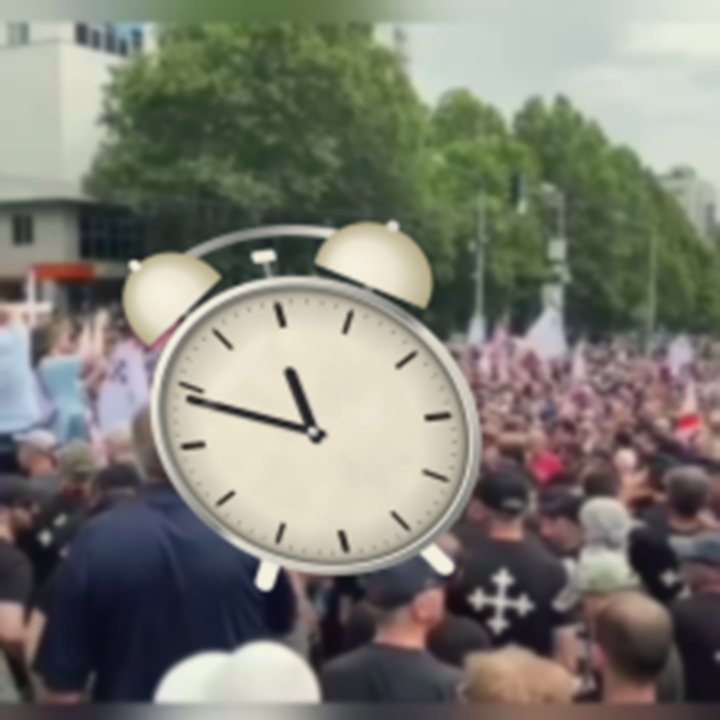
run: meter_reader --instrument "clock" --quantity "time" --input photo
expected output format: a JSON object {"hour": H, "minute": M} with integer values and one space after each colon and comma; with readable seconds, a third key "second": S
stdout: {"hour": 11, "minute": 49}
